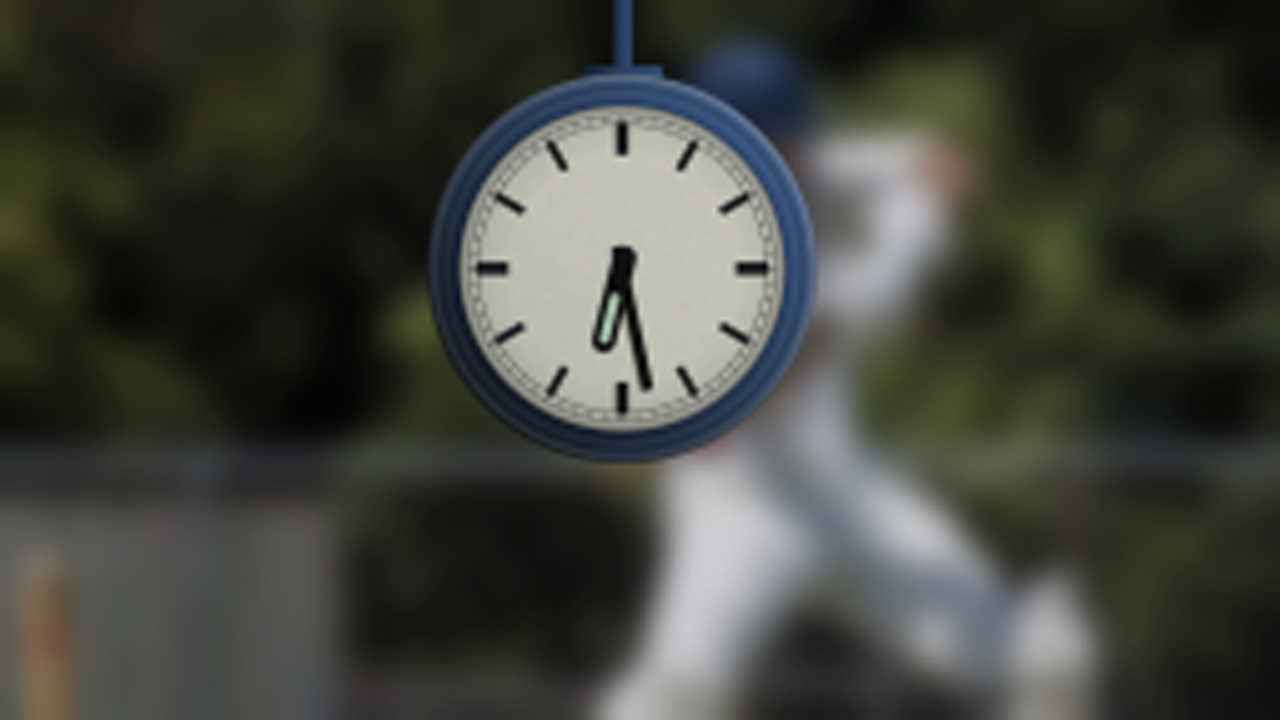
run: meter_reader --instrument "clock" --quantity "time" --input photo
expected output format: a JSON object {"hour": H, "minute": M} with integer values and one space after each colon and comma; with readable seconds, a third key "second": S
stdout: {"hour": 6, "minute": 28}
